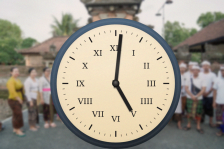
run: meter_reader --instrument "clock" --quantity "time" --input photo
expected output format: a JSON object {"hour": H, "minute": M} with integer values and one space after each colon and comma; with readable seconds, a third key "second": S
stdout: {"hour": 5, "minute": 1}
